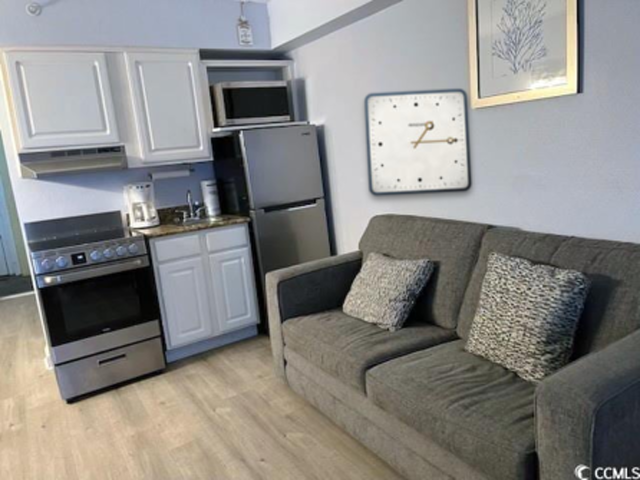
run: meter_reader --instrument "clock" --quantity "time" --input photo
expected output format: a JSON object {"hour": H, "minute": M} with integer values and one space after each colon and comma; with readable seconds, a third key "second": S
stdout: {"hour": 1, "minute": 15}
